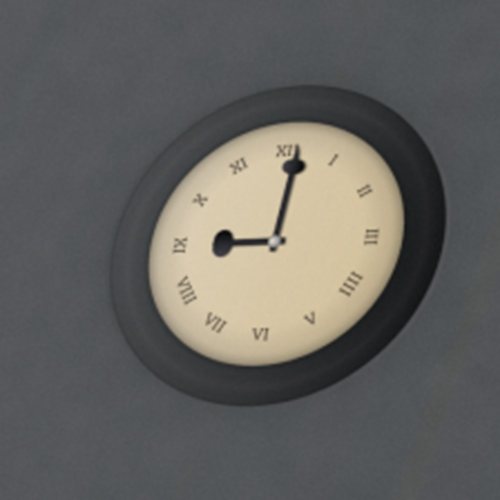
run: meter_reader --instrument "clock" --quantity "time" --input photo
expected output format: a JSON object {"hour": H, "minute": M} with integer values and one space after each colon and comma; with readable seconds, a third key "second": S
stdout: {"hour": 9, "minute": 1}
